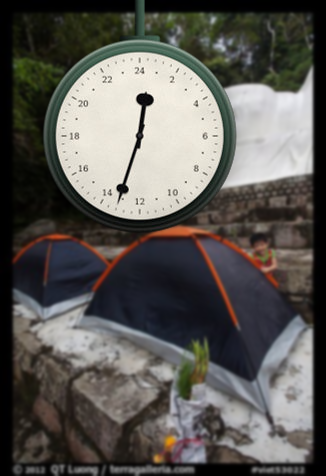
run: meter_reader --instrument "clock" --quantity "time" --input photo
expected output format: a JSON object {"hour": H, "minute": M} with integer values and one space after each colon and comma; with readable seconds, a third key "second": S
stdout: {"hour": 0, "minute": 33}
